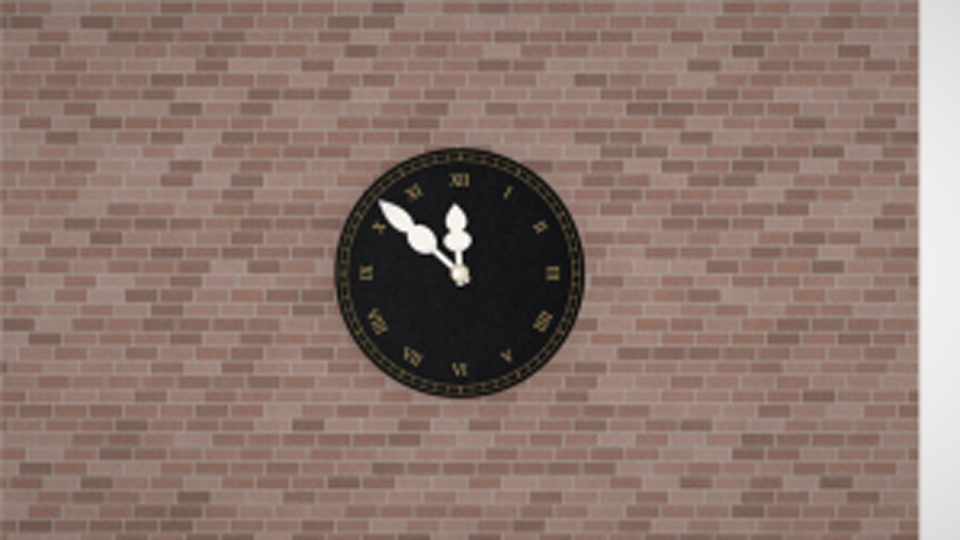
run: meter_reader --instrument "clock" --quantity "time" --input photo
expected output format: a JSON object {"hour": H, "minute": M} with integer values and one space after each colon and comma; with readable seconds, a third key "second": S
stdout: {"hour": 11, "minute": 52}
